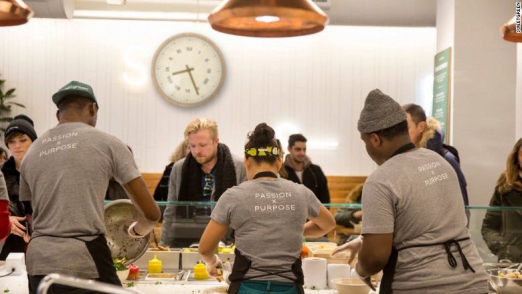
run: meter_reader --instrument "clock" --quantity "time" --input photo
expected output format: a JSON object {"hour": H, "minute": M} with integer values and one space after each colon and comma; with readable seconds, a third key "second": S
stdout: {"hour": 8, "minute": 26}
